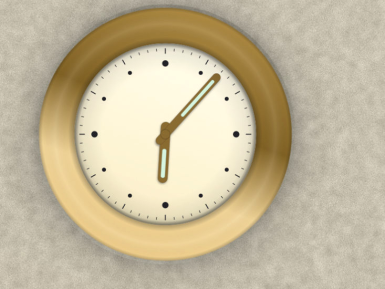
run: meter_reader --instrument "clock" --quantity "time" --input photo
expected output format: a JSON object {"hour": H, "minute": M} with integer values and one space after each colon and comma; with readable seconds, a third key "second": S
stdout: {"hour": 6, "minute": 7}
